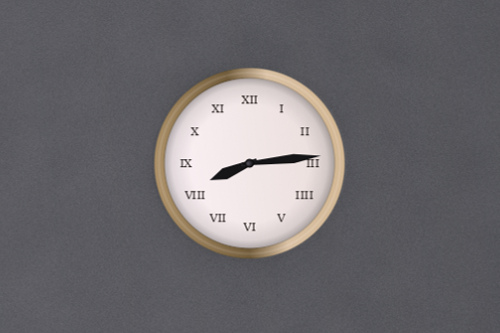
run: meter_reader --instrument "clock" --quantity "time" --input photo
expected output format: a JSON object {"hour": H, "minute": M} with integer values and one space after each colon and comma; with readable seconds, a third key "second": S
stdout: {"hour": 8, "minute": 14}
